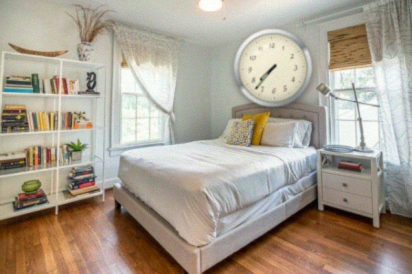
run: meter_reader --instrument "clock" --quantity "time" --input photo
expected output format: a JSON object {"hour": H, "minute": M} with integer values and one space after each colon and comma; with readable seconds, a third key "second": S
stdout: {"hour": 7, "minute": 37}
